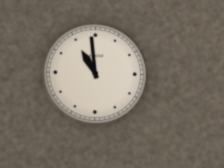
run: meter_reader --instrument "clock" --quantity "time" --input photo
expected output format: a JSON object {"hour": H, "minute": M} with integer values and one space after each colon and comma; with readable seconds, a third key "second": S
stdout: {"hour": 10, "minute": 59}
